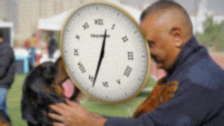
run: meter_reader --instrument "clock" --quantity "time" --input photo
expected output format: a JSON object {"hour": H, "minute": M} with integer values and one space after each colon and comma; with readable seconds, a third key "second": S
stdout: {"hour": 12, "minute": 34}
